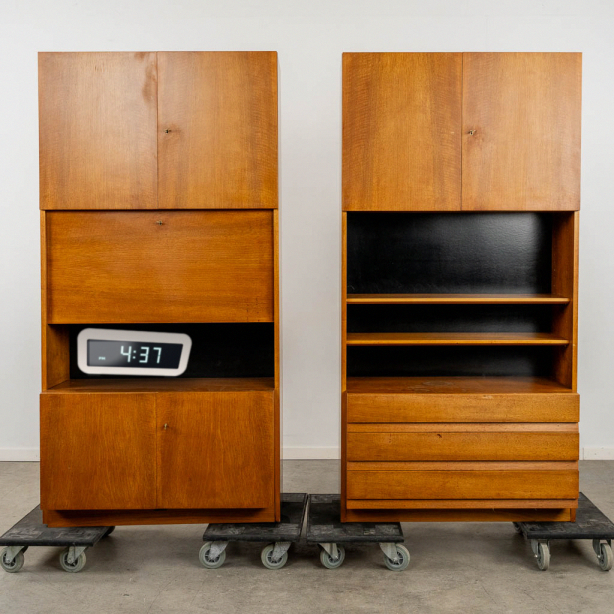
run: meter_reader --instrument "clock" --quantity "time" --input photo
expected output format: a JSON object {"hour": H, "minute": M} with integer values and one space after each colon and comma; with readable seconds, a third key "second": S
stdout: {"hour": 4, "minute": 37}
